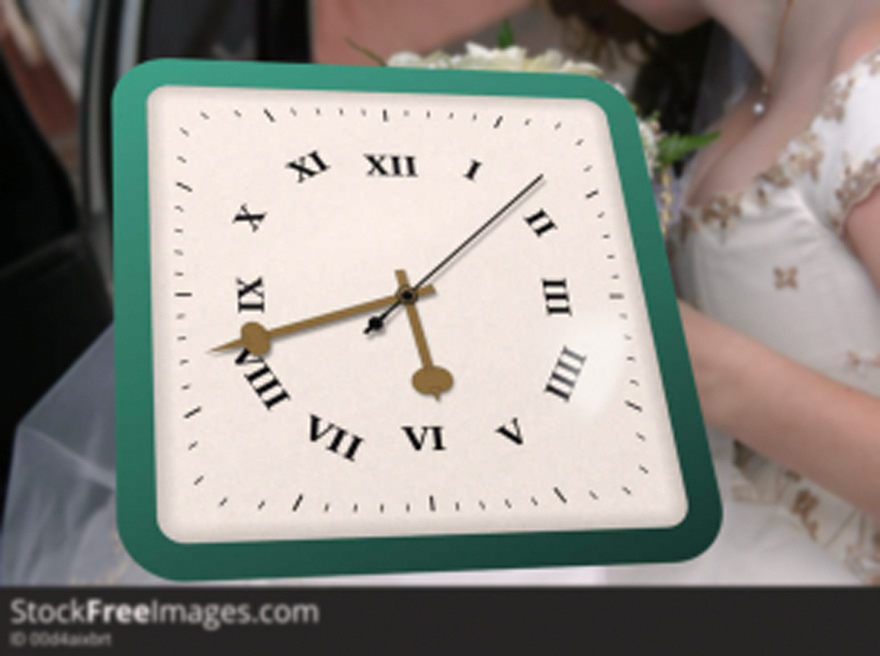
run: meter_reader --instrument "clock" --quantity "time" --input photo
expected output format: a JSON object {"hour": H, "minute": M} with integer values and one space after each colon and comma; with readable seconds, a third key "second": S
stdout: {"hour": 5, "minute": 42, "second": 8}
